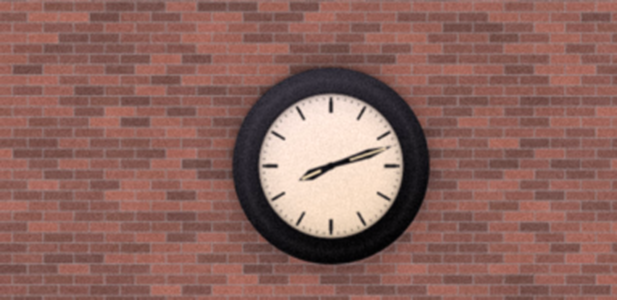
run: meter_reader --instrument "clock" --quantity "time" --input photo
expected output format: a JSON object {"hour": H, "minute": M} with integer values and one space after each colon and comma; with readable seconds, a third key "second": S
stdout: {"hour": 8, "minute": 12}
